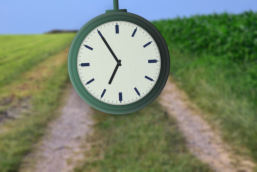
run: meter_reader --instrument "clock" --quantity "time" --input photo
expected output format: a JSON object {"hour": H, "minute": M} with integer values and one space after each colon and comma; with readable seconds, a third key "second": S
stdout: {"hour": 6, "minute": 55}
